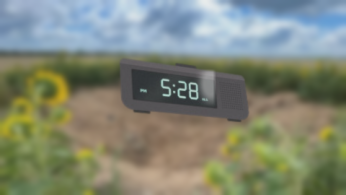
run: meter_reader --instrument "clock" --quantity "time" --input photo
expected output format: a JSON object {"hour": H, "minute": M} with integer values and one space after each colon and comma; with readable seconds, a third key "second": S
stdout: {"hour": 5, "minute": 28}
